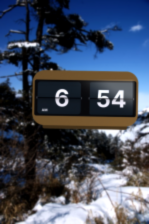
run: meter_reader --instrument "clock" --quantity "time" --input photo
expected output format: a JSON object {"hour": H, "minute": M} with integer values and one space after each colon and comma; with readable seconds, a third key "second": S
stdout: {"hour": 6, "minute": 54}
